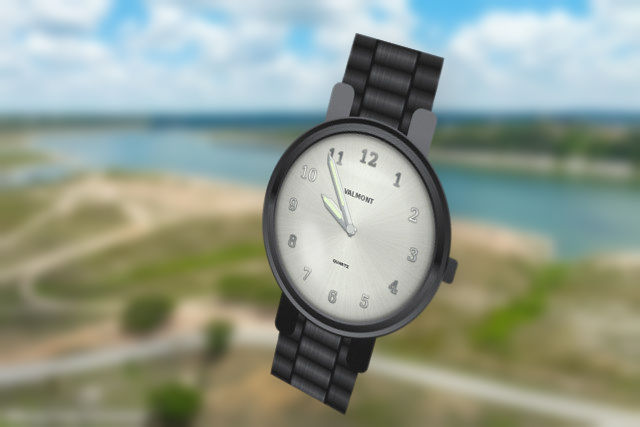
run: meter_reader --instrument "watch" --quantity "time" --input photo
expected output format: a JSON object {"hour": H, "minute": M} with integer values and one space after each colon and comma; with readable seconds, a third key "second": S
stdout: {"hour": 9, "minute": 54}
